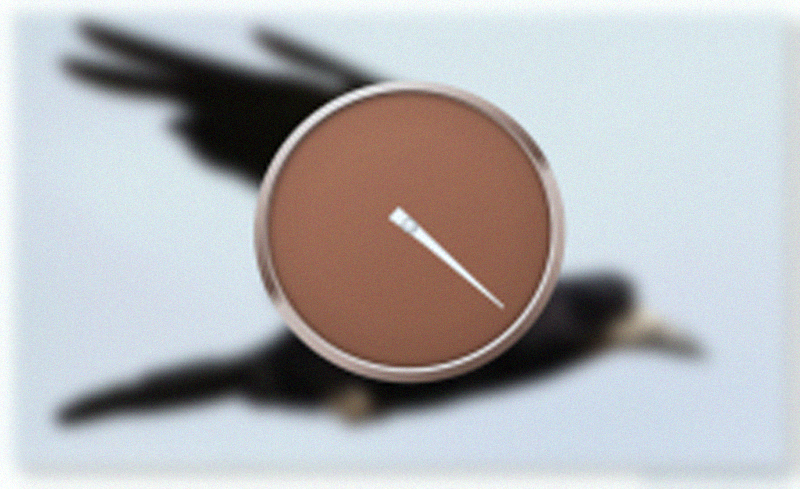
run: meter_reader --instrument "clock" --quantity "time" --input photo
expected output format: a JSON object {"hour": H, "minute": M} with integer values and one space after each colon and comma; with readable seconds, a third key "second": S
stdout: {"hour": 4, "minute": 22}
